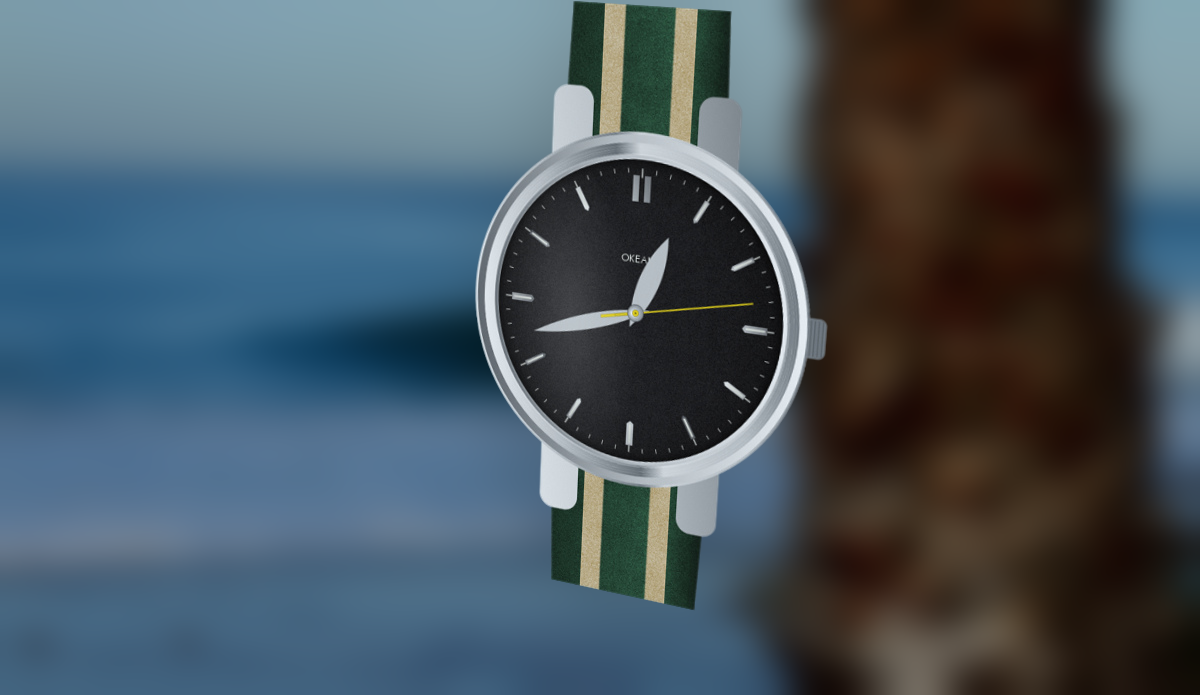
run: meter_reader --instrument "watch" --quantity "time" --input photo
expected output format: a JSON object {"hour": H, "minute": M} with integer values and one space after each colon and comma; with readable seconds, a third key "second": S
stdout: {"hour": 12, "minute": 42, "second": 13}
